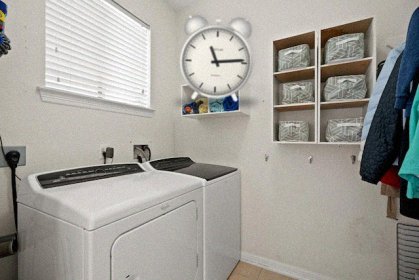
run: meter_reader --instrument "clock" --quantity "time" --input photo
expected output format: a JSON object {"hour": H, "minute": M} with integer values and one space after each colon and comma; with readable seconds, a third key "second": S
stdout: {"hour": 11, "minute": 14}
